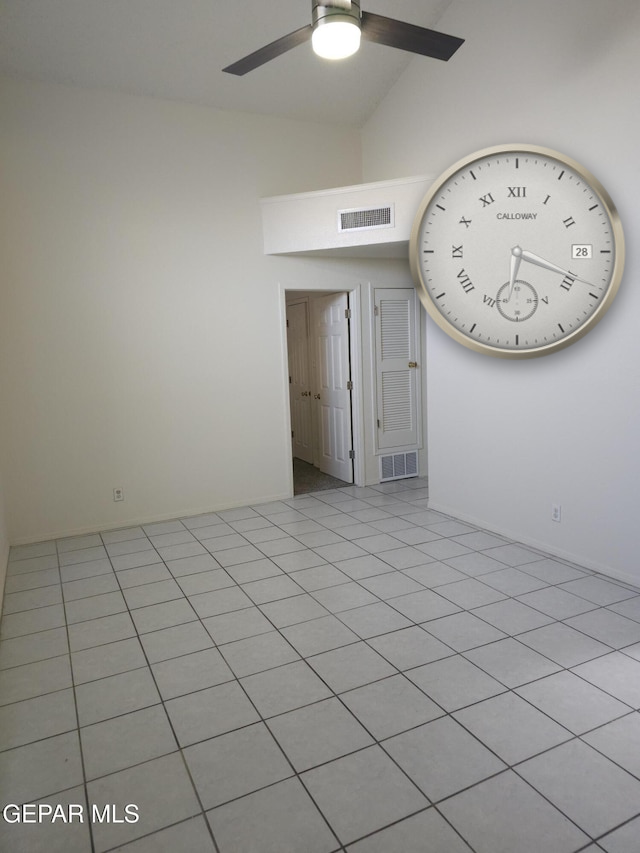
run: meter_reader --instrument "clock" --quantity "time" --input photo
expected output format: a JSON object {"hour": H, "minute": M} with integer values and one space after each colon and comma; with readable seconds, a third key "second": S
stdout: {"hour": 6, "minute": 19}
